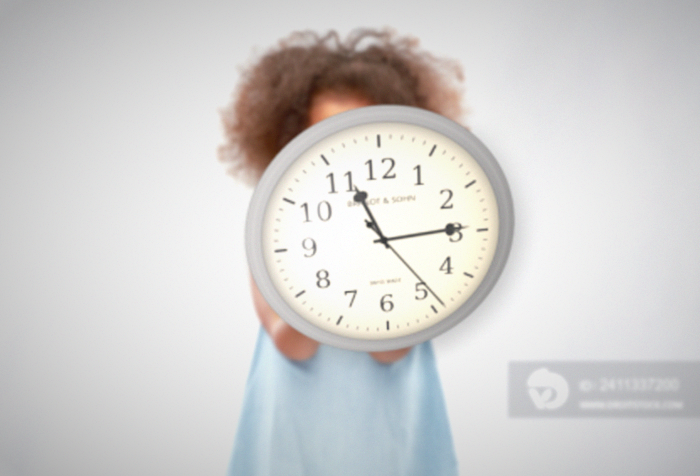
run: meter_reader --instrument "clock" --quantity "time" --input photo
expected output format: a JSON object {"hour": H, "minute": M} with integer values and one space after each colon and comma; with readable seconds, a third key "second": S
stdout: {"hour": 11, "minute": 14, "second": 24}
